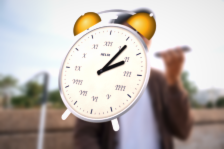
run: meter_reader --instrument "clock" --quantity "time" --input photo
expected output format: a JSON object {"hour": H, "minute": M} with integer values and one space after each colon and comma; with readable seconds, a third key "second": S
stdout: {"hour": 2, "minute": 6}
